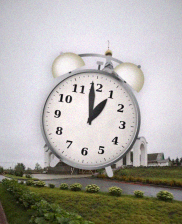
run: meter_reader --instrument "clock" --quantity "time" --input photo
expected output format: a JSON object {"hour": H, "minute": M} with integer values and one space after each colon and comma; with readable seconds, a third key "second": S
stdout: {"hour": 12, "minute": 59}
